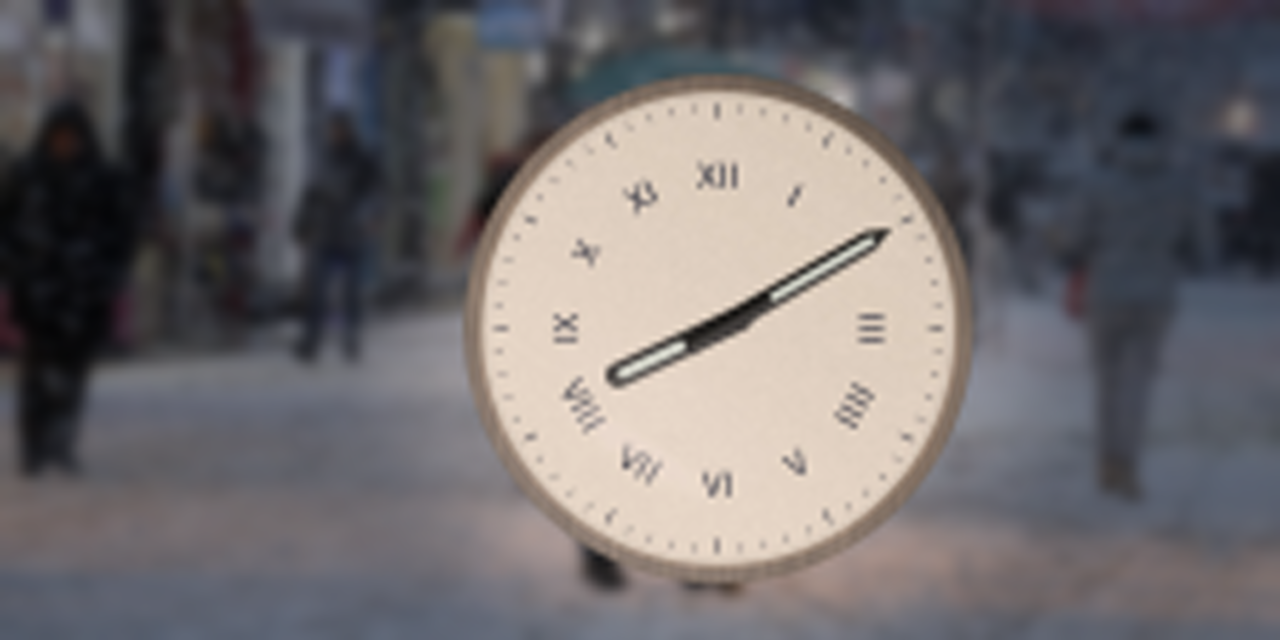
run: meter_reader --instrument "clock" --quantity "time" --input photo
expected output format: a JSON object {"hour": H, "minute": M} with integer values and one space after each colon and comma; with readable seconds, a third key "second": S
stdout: {"hour": 8, "minute": 10}
